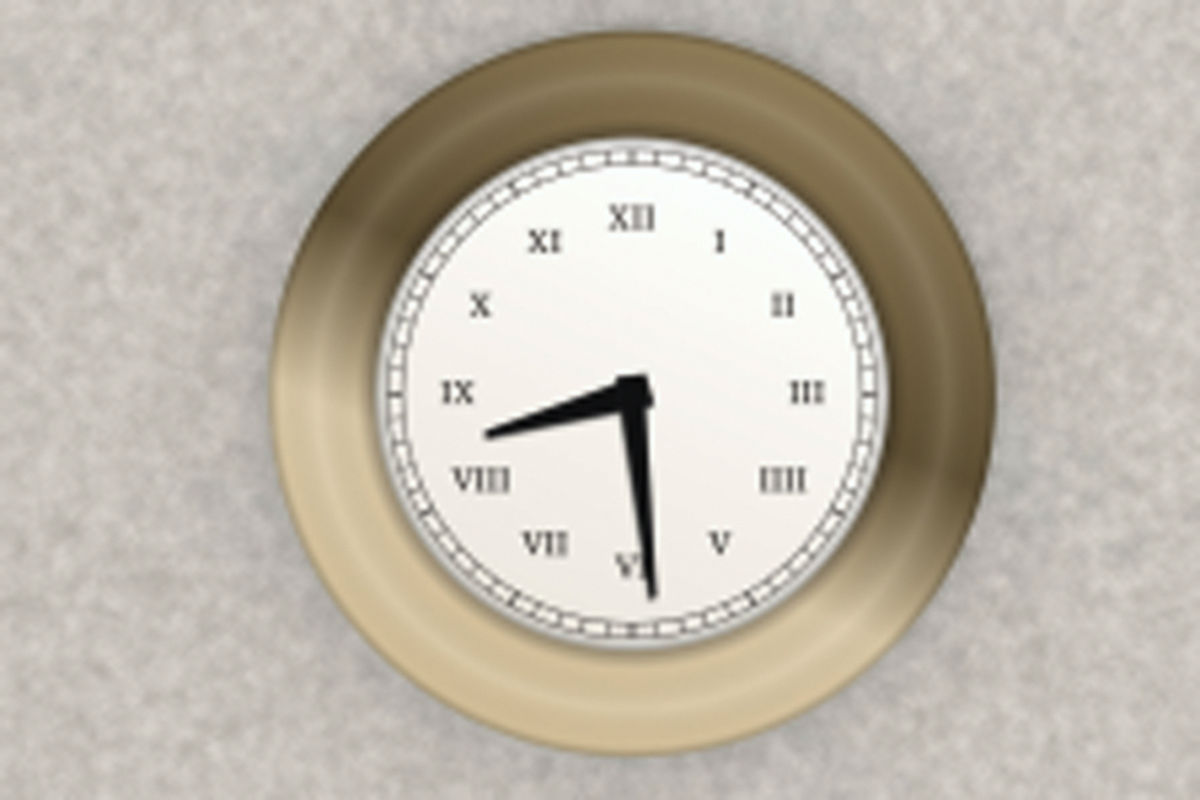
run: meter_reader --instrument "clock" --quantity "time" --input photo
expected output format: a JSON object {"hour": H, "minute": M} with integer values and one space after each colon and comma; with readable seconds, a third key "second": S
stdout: {"hour": 8, "minute": 29}
